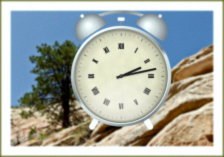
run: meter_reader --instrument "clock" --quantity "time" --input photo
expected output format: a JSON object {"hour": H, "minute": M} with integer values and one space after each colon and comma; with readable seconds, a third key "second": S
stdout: {"hour": 2, "minute": 13}
